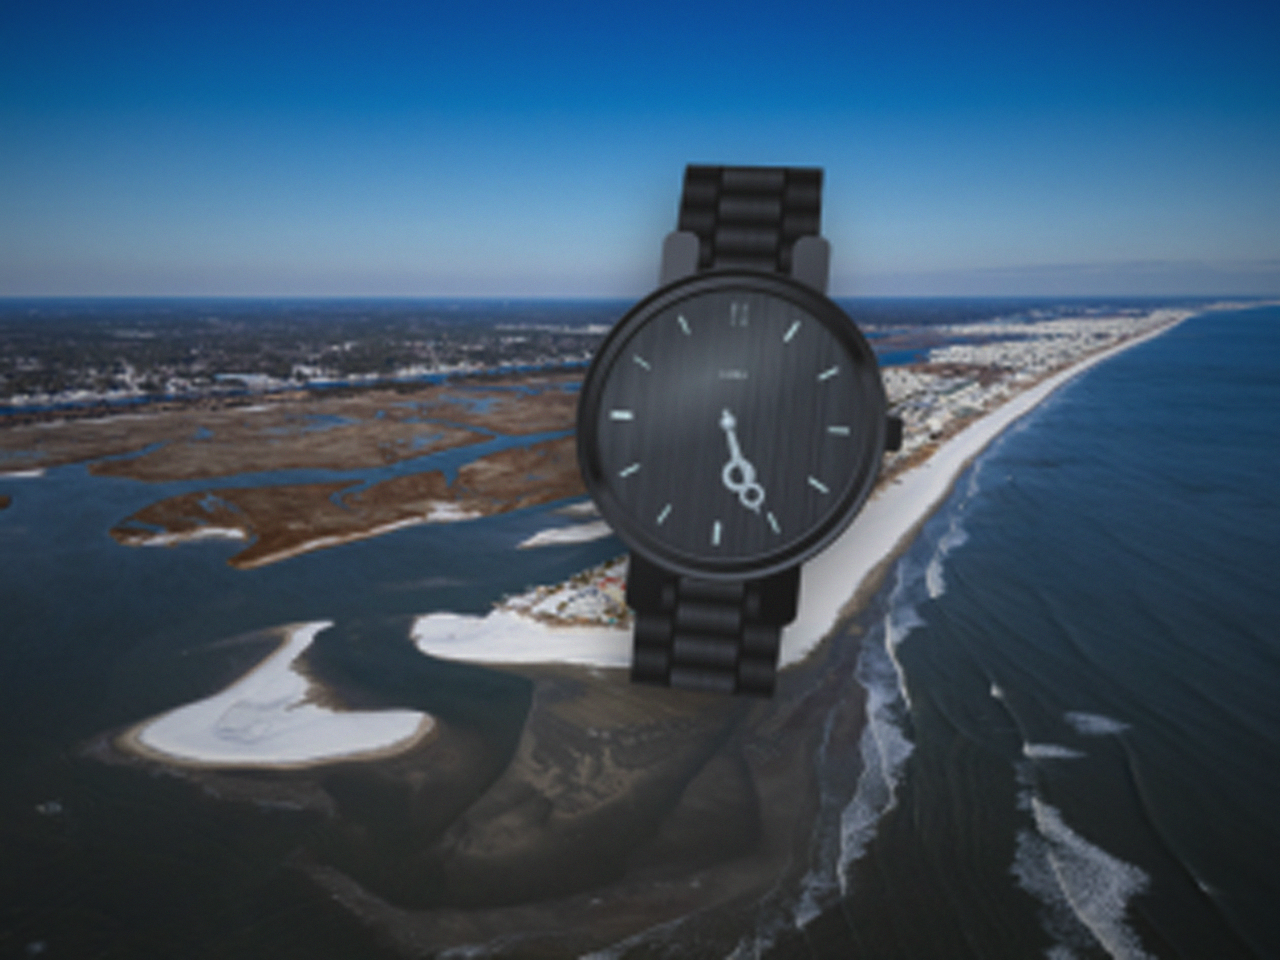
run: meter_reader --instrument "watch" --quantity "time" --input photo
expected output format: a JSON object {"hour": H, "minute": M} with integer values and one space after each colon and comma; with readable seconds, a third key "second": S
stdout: {"hour": 5, "minute": 26}
